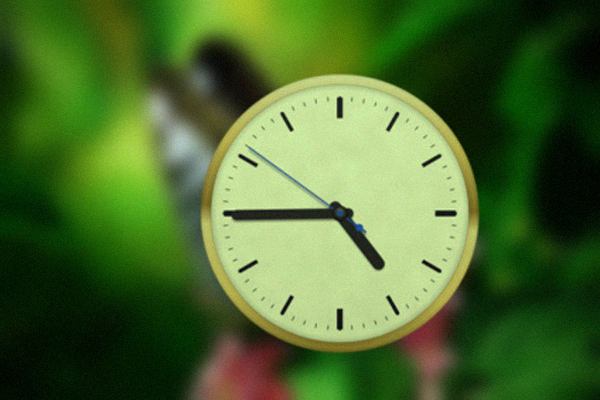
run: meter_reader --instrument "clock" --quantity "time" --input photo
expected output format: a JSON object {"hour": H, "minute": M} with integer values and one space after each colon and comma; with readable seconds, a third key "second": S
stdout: {"hour": 4, "minute": 44, "second": 51}
